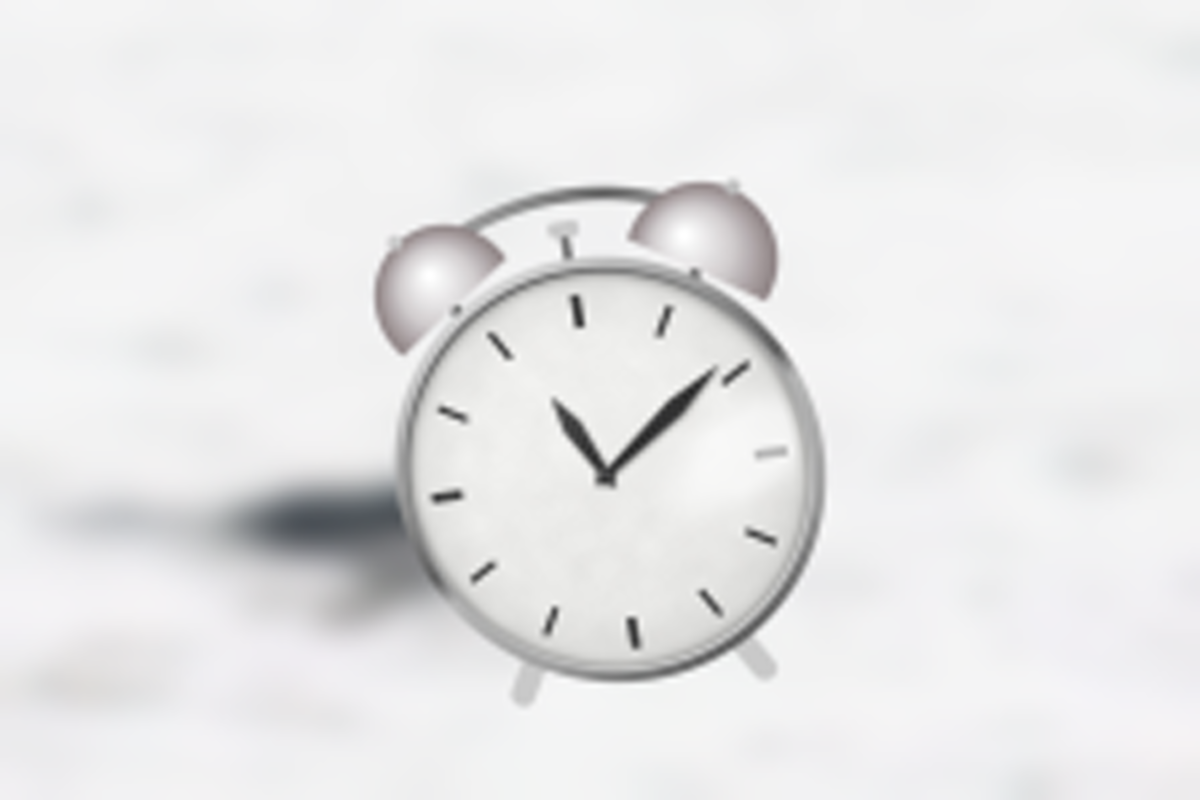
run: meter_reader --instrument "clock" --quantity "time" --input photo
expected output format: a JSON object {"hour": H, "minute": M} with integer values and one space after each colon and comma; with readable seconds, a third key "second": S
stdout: {"hour": 11, "minute": 9}
